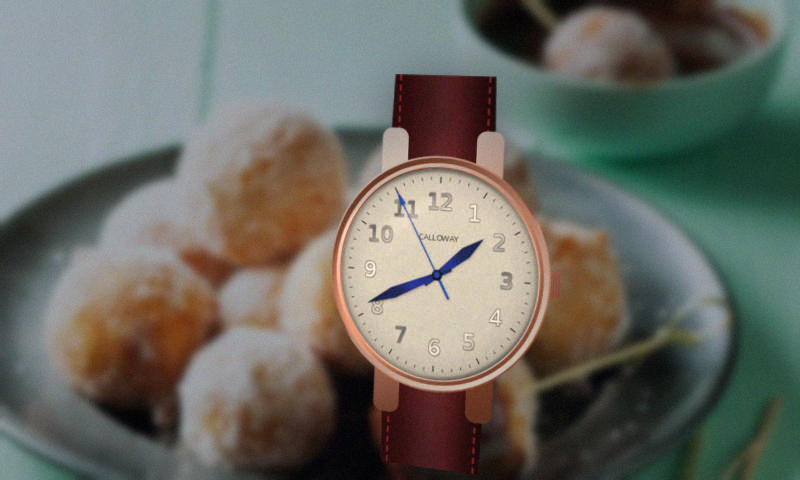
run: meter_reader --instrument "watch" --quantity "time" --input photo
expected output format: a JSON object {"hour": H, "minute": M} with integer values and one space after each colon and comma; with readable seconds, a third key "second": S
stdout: {"hour": 1, "minute": 40, "second": 55}
